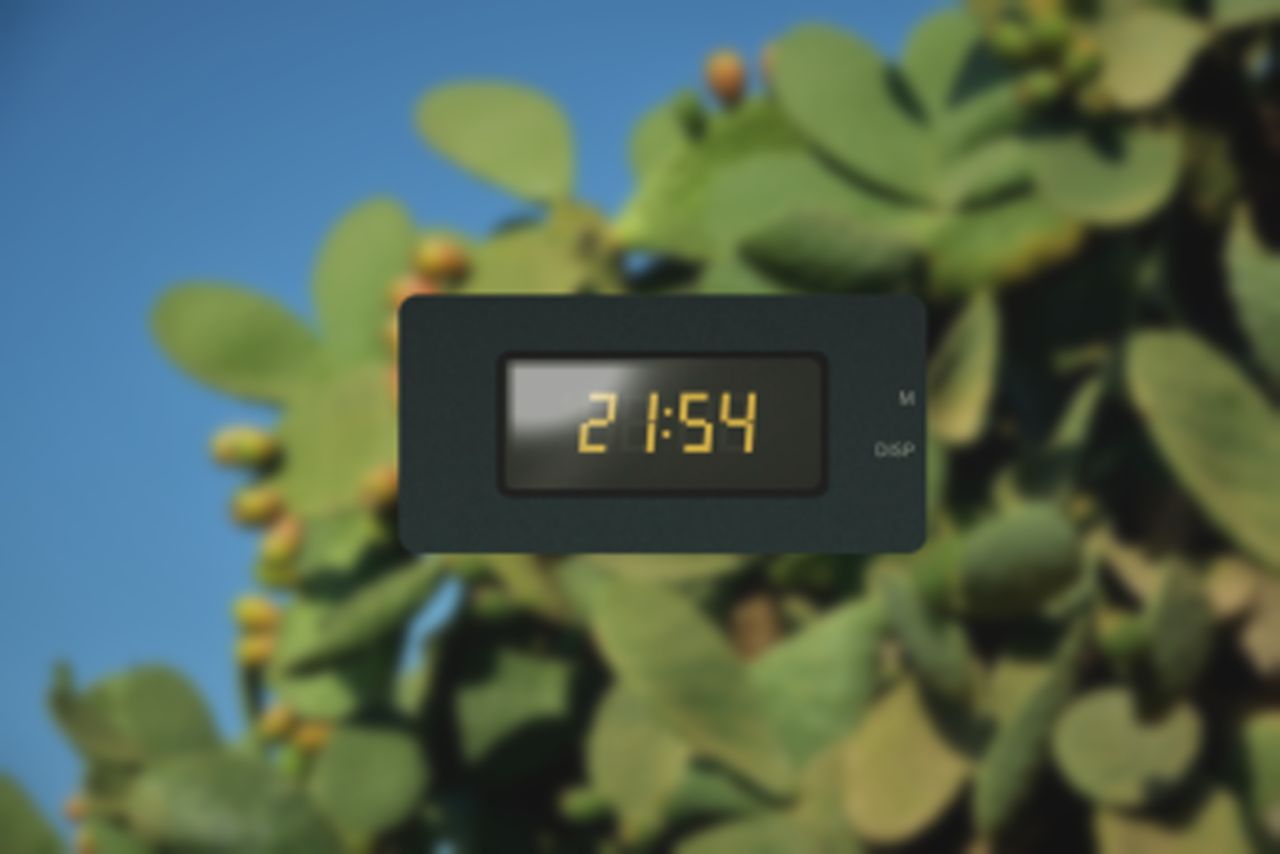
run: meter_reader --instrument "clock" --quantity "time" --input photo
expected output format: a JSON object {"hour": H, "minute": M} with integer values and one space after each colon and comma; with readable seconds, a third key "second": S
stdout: {"hour": 21, "minute": 54}
